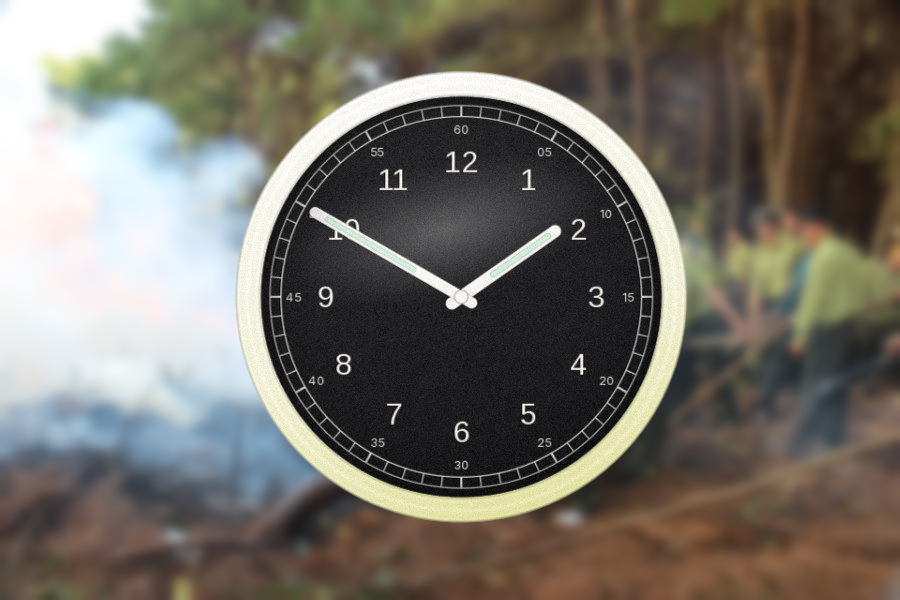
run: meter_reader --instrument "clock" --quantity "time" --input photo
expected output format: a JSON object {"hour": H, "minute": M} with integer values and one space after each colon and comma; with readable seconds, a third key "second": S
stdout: {"hour": 1, "minute": 50}
